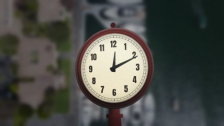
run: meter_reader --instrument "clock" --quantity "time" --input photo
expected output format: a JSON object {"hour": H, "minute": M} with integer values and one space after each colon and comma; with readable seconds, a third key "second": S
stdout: {"hour": 12, "minute": 11}
